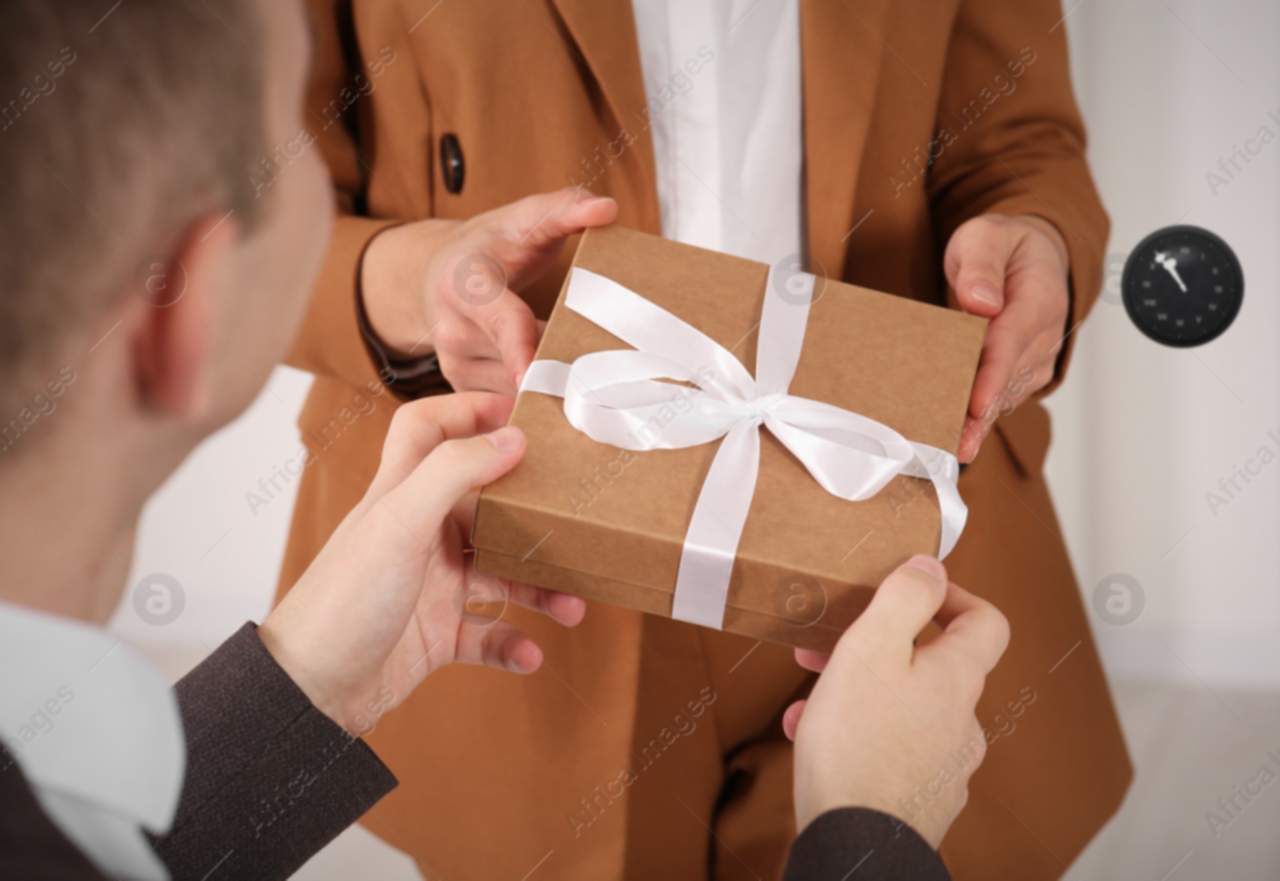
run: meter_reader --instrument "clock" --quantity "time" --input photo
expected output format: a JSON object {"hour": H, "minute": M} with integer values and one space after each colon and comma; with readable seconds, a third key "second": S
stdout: {"hour": 10, "minute": 53}
